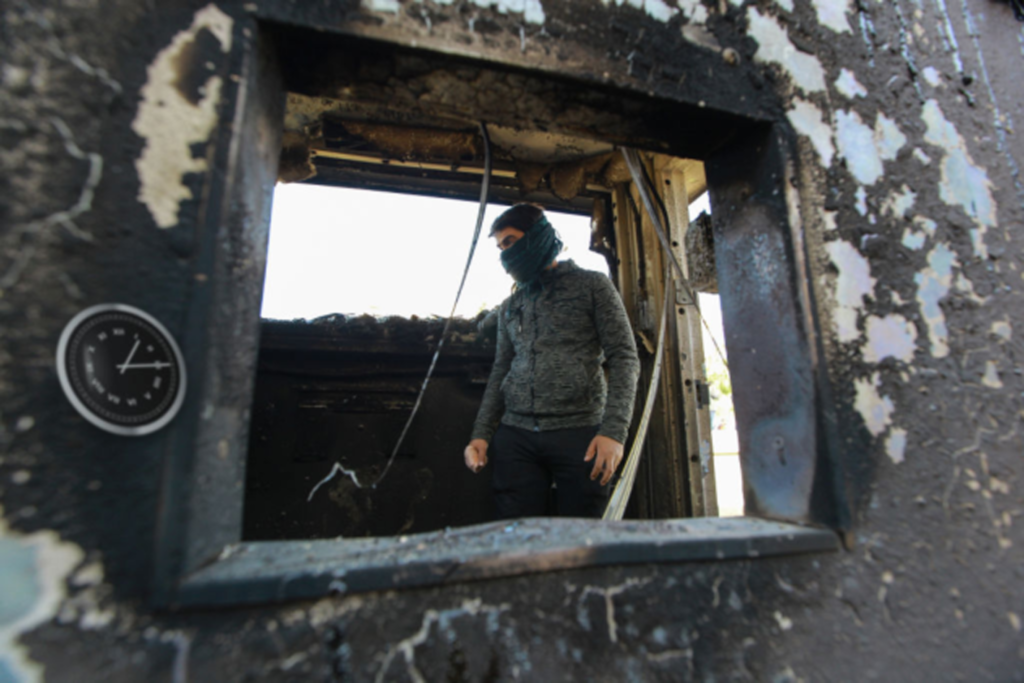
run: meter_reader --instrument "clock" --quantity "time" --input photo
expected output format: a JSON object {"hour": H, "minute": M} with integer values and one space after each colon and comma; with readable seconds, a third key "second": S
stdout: {"hour": 1, "minute": 15}
